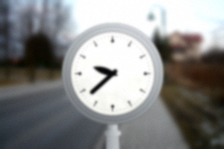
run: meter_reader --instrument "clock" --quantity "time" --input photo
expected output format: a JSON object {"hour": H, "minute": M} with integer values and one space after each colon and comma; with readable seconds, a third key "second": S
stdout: {"hour": 9, "minute": 38}
